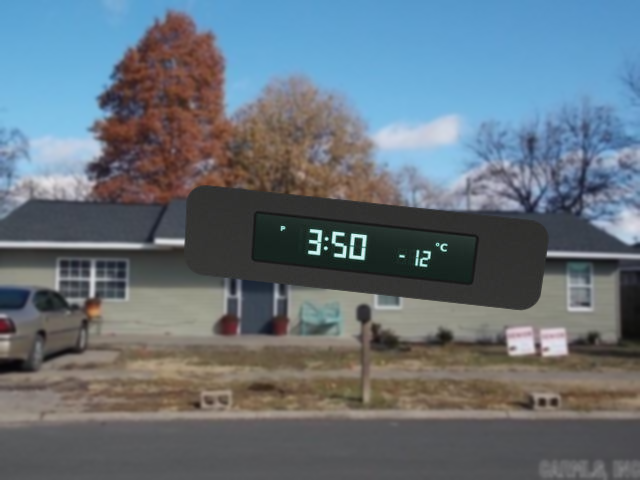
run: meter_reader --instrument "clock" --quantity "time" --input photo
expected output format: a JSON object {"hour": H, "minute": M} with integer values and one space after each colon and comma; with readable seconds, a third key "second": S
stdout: {"hour": 3, "minute": 50}
